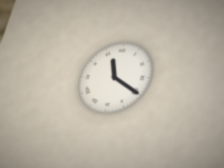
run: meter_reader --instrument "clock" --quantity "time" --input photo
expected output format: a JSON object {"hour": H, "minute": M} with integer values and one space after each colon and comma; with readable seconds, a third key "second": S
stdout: {"hour": 11, "minute": 20}
